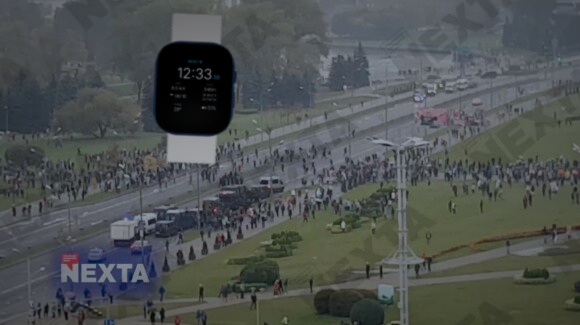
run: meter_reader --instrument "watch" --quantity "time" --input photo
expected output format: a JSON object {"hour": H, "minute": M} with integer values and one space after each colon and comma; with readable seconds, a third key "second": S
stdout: {"hour": 12, "minute": 33}
